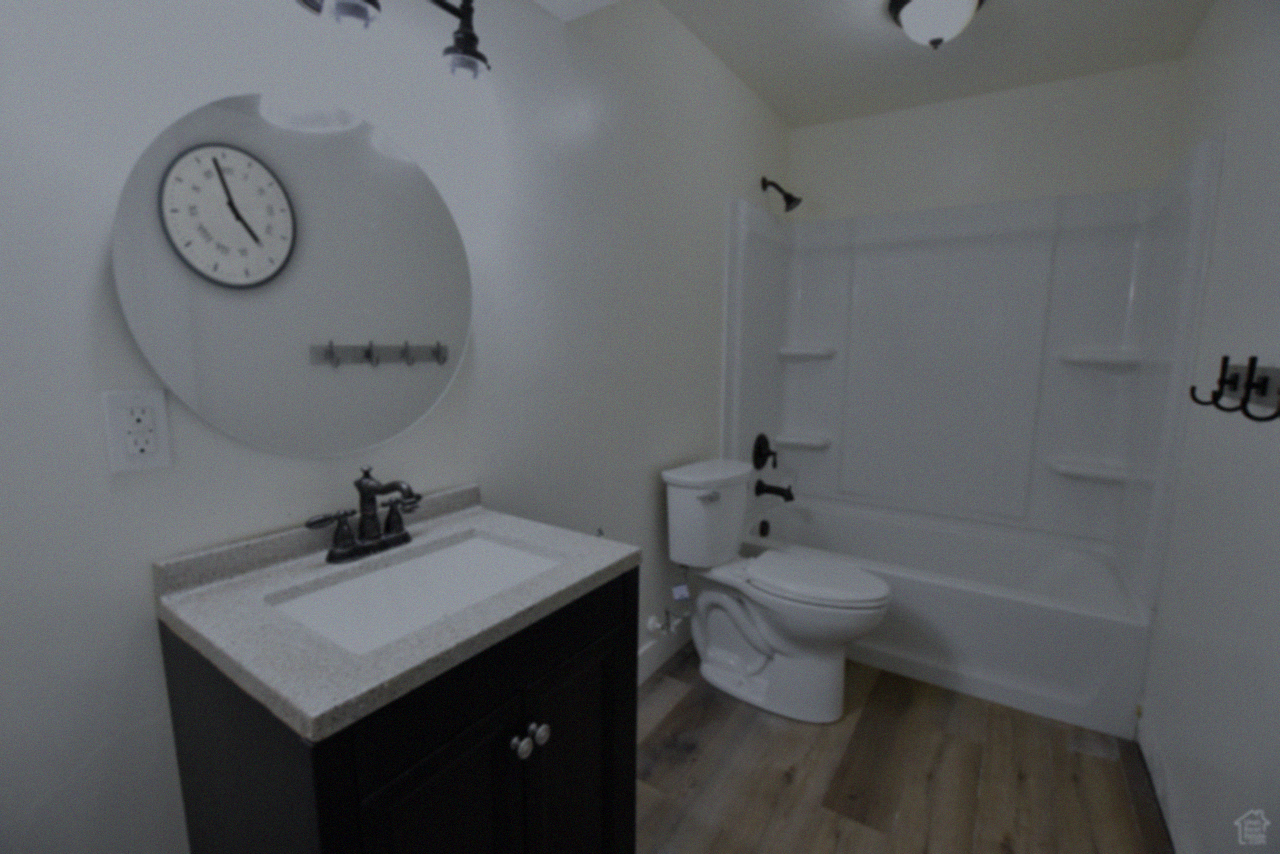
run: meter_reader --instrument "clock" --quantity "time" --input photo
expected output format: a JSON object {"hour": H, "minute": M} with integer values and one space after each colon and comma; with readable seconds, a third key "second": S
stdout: {"hour": 4, "minute": 58}
